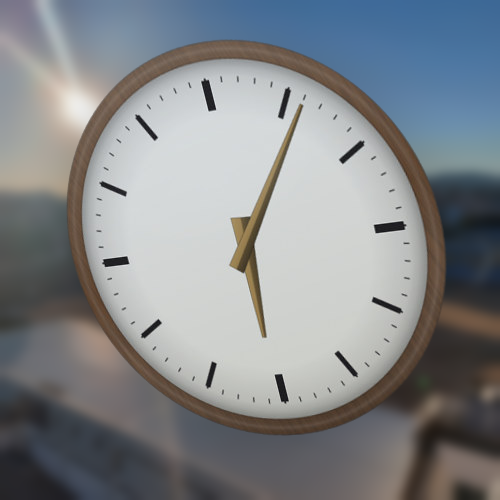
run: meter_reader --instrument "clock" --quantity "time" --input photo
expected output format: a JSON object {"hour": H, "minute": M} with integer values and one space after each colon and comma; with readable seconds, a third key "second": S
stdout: {"hour": 6, "minute": 6}
